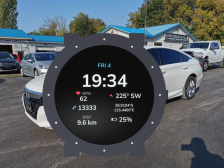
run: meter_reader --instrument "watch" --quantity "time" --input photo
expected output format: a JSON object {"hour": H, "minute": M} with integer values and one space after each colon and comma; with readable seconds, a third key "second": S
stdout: {"hour": 19, "minute": 34}
